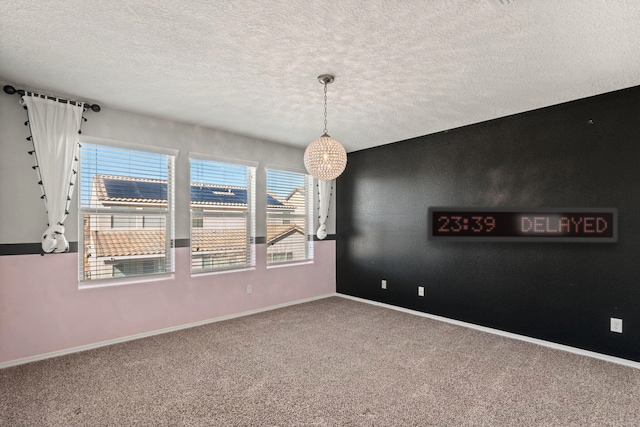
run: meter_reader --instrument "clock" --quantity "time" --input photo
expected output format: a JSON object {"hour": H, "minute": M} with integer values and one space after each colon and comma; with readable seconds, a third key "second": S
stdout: {"hour": 23, "minute": 39}
